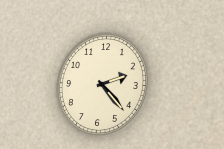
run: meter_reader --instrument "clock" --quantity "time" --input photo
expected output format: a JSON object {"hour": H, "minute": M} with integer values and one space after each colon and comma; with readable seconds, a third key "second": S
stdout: {"hour": 2, "minute": 22}
